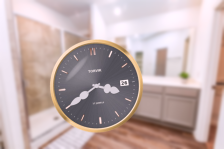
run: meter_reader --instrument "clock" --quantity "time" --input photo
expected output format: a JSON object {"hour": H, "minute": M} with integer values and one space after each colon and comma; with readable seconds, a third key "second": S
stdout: {"hour": 3, "minute": 40}
